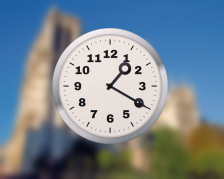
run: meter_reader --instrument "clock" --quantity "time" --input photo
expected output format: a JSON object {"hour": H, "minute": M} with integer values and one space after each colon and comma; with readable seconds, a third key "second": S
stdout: {"hour": 1, "minute": 20}
